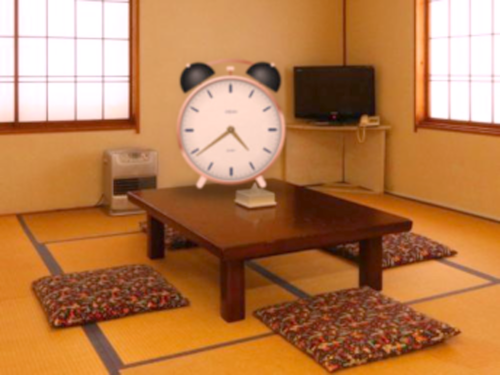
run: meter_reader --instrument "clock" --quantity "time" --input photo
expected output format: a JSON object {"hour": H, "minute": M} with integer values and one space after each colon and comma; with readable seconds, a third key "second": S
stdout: {"hour": 4, "minute": 39}
